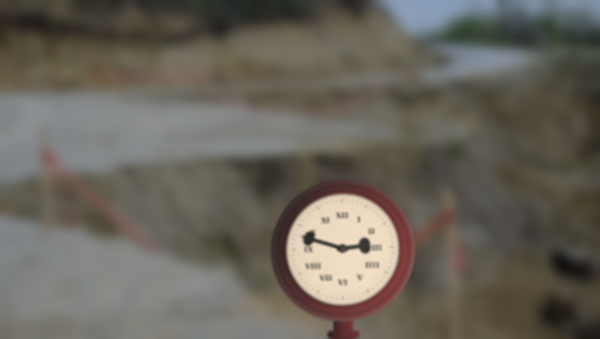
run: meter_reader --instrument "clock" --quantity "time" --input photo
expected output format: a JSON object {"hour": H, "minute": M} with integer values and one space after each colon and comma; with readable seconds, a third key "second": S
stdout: {"hour": 2, "minute": 48}
